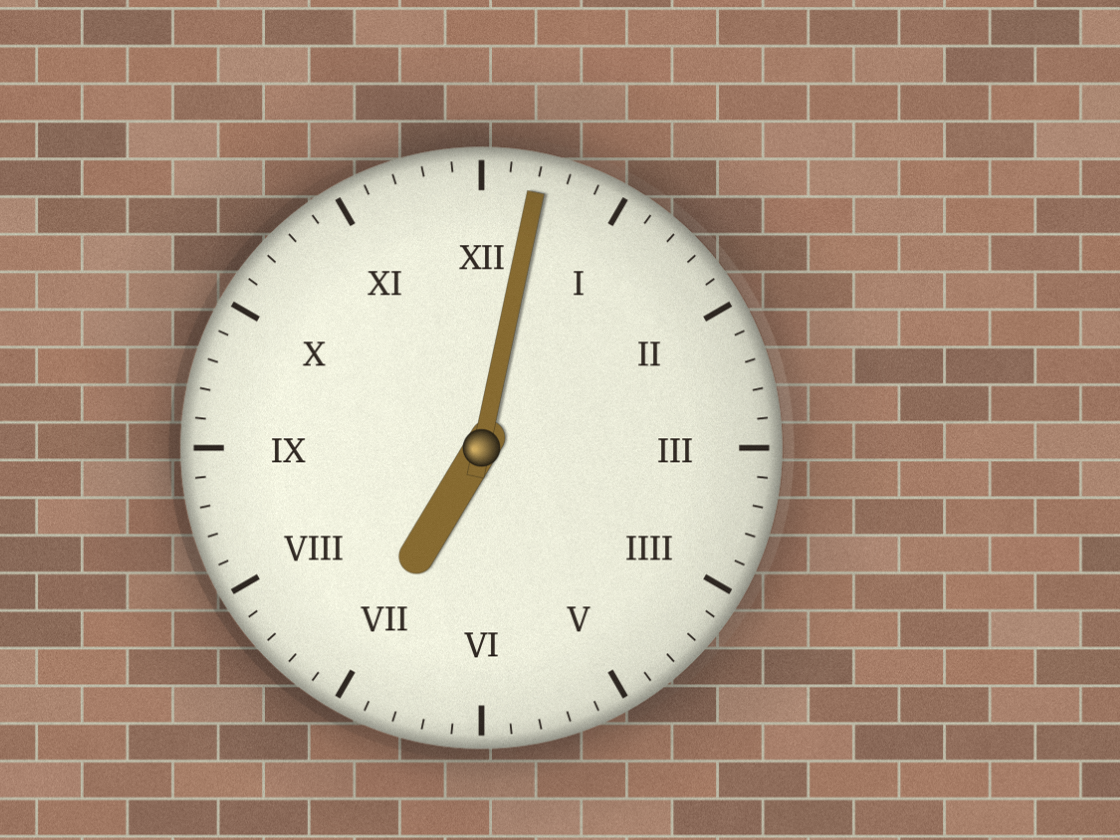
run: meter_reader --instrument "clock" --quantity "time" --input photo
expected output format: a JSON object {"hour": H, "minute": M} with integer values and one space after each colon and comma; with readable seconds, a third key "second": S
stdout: {"hour": 7, "minute": 2}
